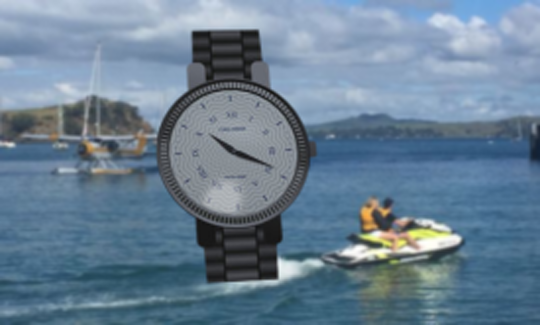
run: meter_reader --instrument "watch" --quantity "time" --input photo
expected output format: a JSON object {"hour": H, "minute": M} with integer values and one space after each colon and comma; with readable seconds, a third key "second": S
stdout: {"hour": 10, "minute": 19}
